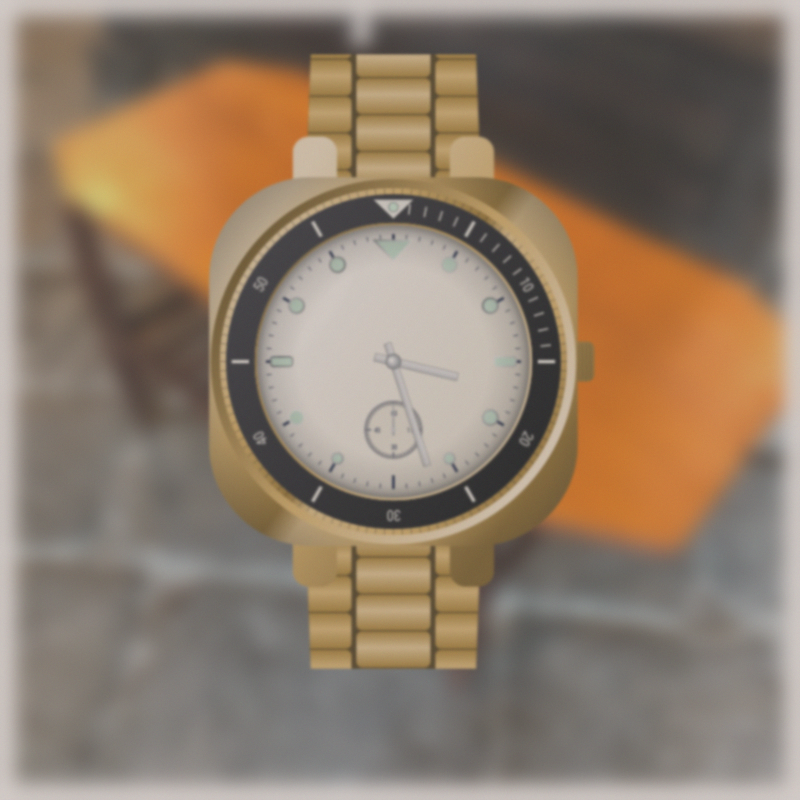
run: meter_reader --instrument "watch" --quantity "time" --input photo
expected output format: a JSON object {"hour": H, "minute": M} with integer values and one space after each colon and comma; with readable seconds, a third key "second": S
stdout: {"hour": 3, "minute": 27}
